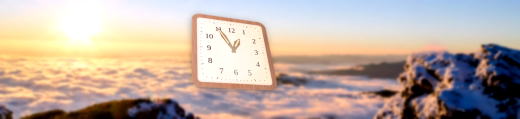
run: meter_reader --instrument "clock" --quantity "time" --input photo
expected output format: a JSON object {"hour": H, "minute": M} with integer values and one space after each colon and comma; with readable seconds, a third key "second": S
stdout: {"hour": 12, "minute": 55}
